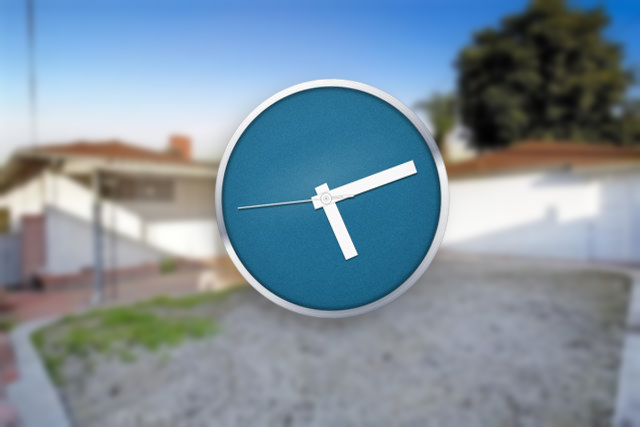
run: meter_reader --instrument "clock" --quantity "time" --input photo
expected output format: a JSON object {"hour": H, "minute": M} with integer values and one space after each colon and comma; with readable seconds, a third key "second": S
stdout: {"hour": 5, "minute": 11, "second": 44}
